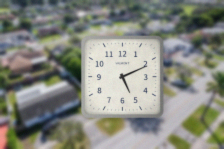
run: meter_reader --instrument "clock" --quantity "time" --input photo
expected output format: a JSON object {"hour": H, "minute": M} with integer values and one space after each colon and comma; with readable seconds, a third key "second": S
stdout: {"hour": 5, "minute": 11}
